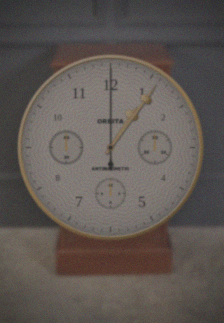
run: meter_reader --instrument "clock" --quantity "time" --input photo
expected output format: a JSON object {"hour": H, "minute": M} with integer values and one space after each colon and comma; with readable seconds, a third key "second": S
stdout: {"hour": 1, "minute": 6}
